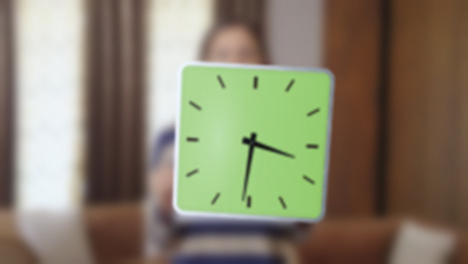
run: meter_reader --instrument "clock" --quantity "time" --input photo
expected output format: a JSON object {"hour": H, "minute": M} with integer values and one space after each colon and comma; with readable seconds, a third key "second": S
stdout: {"hour": 3, "minute": 31}
